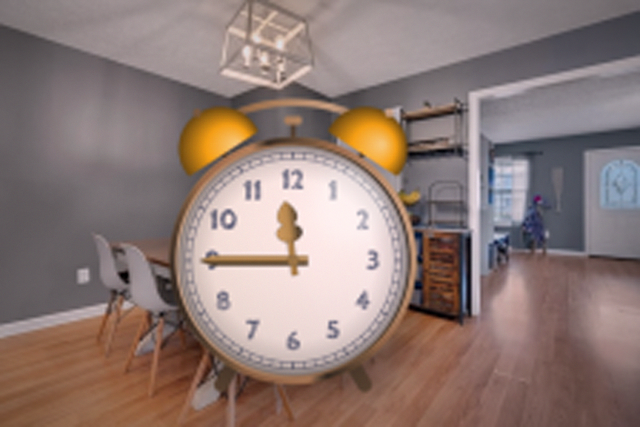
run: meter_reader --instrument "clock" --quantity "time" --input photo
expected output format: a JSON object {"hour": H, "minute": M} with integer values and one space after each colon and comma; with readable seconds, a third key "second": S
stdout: {"hour": 11, "minute": 45}
